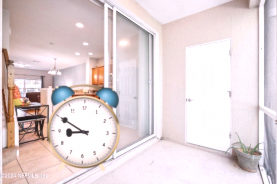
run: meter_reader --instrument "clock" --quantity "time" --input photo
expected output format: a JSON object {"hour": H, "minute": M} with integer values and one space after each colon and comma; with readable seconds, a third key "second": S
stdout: {"hour": 8, "minute": 50}
